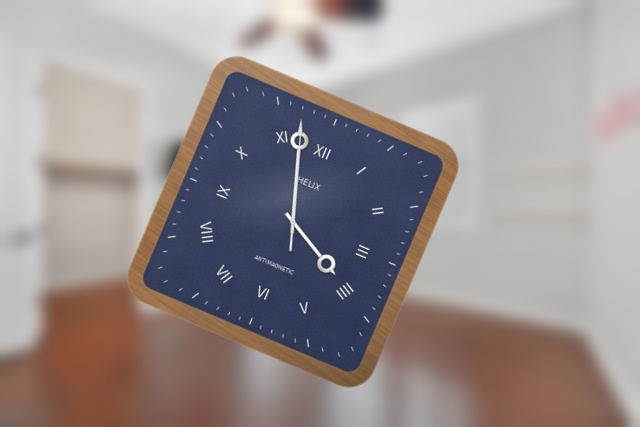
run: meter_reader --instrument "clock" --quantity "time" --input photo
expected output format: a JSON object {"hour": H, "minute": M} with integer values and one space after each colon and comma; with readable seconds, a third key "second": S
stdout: {"hour": 3, "minute": 56, "second": 57}
